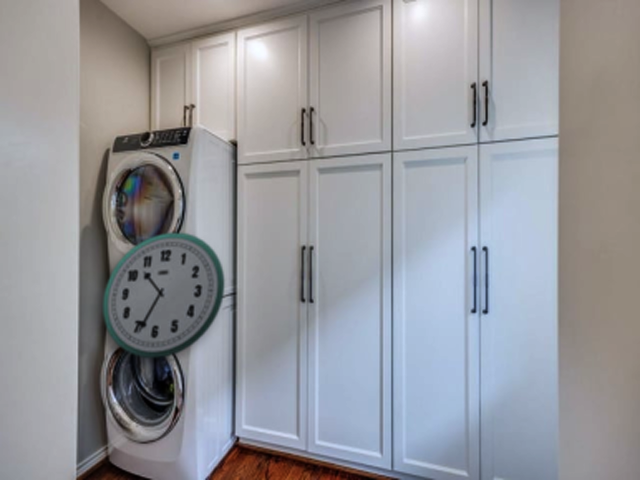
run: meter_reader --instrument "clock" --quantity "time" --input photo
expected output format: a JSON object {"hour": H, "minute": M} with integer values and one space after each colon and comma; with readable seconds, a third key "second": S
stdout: {"hour": 10, "minute": 34}
